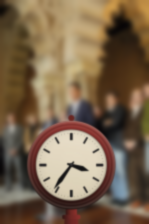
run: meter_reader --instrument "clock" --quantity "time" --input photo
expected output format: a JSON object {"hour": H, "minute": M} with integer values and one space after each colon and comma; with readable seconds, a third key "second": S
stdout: {"hour": 3, "minute": 36}
